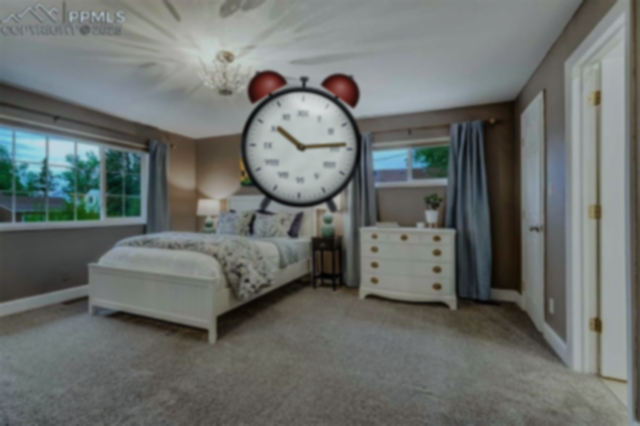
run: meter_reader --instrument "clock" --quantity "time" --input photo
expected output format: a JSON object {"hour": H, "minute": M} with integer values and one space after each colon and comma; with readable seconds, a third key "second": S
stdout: {"hour": 10, "minute": 14}
